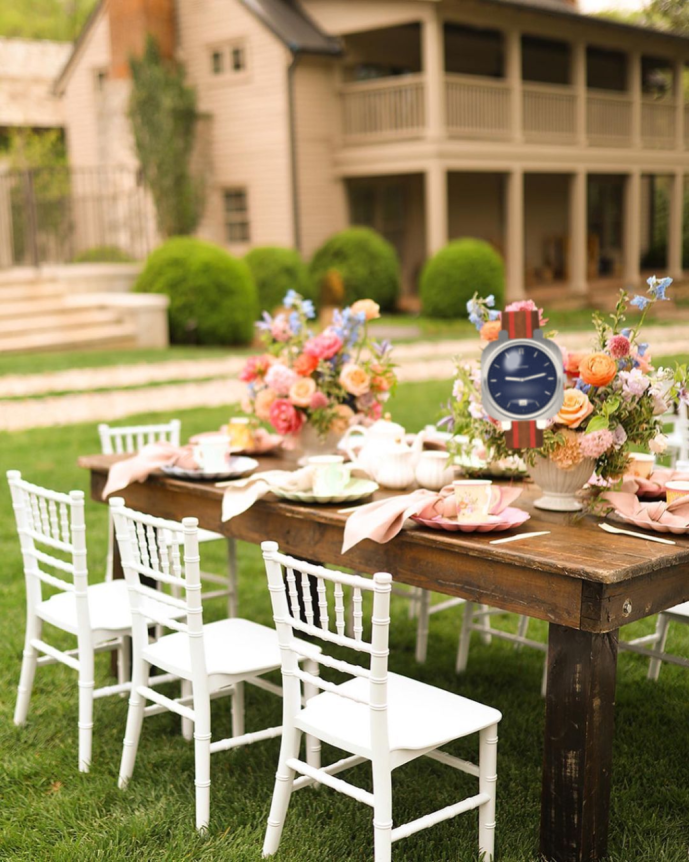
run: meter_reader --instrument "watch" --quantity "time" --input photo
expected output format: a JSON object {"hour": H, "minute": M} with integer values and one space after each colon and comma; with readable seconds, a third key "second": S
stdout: {"hour": 9, "minute": 13}
